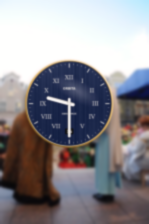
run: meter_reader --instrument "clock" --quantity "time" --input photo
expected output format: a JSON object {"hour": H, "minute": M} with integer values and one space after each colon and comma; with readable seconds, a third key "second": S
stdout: {"hour": 9, "minute": 30}
